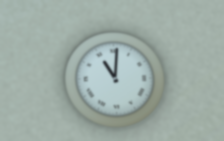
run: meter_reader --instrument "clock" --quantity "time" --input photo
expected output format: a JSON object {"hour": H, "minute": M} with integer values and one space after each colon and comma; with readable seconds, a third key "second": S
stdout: {"hour": 11, "minute": 1}
